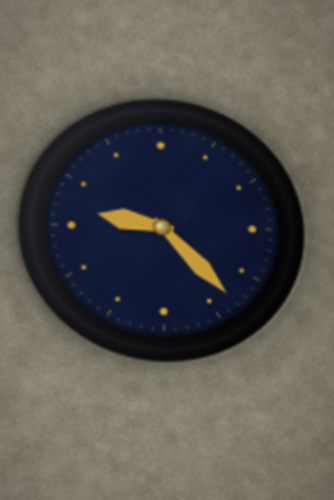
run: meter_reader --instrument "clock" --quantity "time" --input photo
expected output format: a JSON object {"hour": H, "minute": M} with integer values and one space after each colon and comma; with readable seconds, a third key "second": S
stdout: {"hour": 9, "minute": 23}
